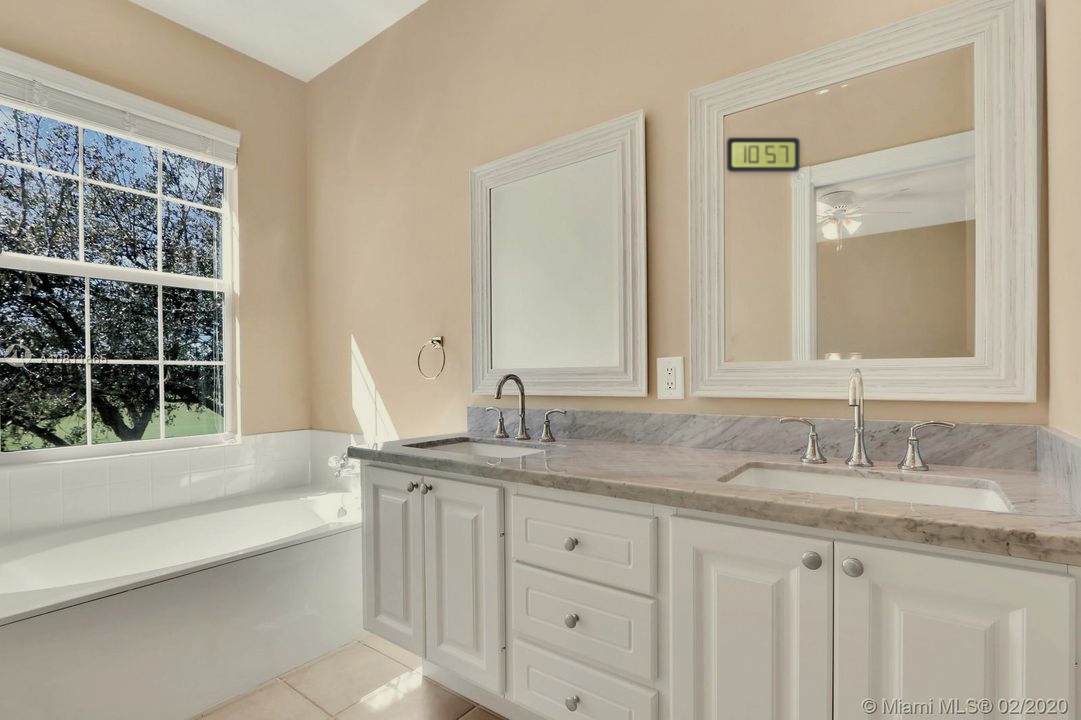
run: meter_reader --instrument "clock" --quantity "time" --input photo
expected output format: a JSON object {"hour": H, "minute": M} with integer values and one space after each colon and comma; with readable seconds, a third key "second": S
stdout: {"hour": 10, "minute": 57}
